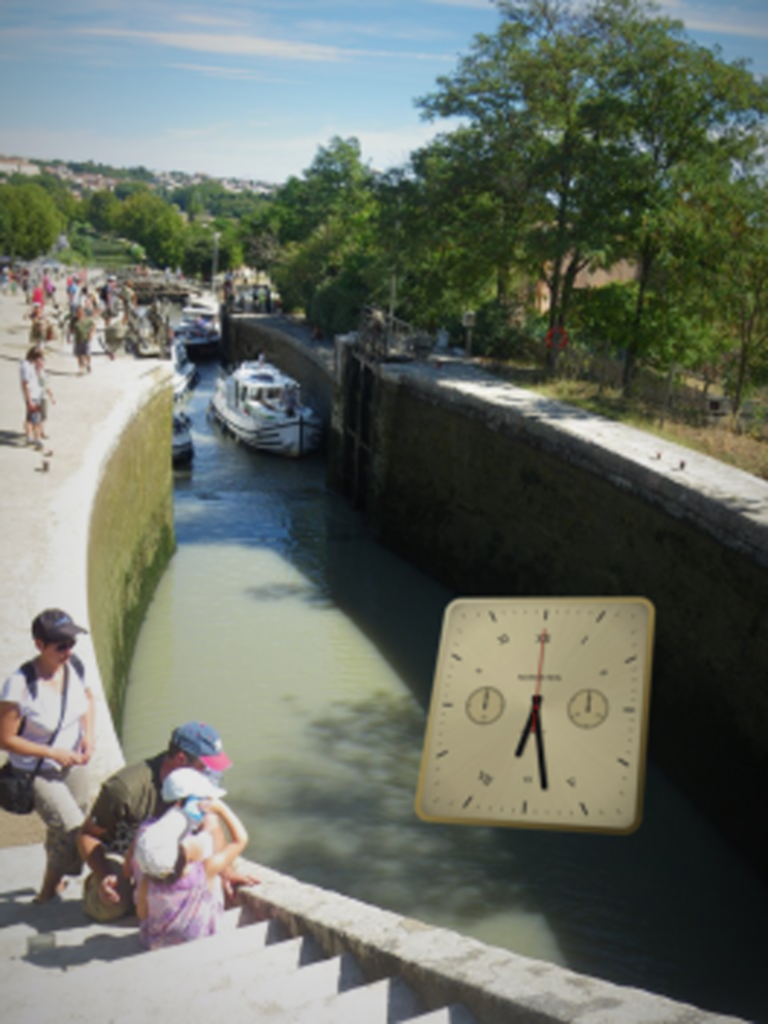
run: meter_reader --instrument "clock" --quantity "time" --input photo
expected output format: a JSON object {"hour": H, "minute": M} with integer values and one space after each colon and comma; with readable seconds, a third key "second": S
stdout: {"hour": 6, "minute": 28}
